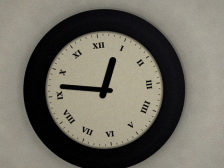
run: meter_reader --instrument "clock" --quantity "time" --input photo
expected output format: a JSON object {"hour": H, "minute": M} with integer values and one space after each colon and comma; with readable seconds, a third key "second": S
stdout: {"hour": 12, "minute": 47}
